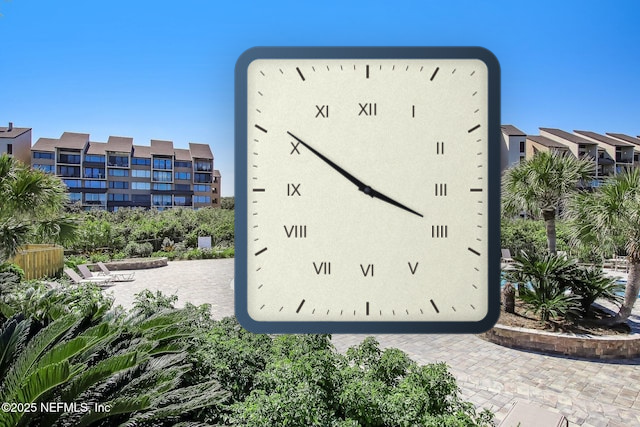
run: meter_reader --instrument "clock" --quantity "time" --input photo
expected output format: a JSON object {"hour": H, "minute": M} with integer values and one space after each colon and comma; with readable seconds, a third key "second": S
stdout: {"hour": 3, "minute": 51}
